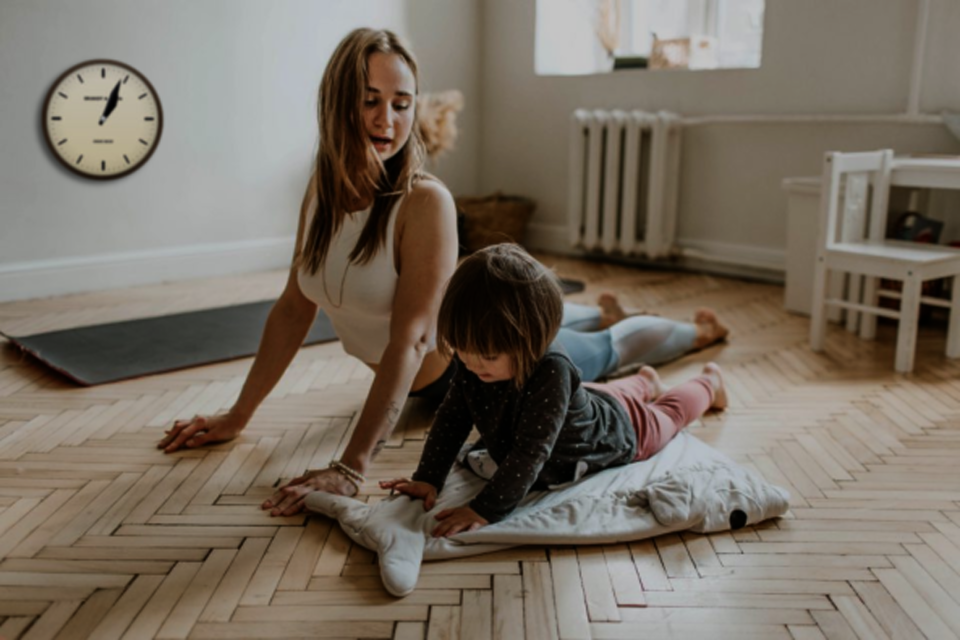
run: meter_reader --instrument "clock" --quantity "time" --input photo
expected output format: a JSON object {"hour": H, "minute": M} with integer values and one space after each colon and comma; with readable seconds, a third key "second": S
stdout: {"hour": 1, "minute": 4}
